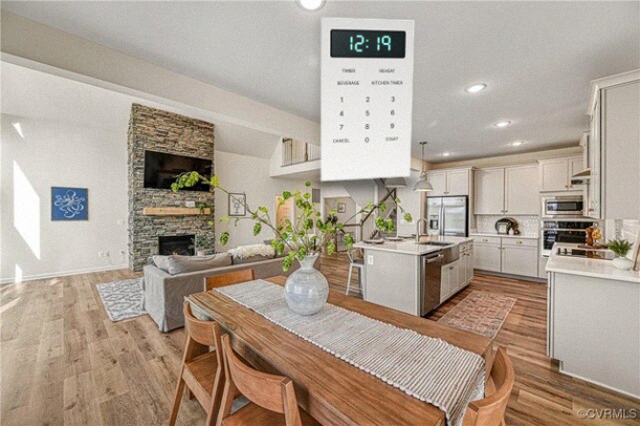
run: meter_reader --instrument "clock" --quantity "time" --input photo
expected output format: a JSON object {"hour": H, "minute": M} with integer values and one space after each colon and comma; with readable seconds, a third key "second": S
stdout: {"hour": 12, "minute": 19}
